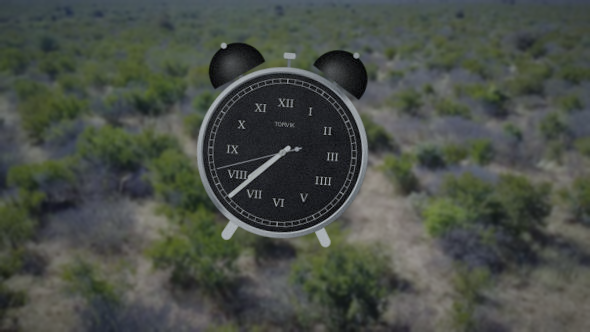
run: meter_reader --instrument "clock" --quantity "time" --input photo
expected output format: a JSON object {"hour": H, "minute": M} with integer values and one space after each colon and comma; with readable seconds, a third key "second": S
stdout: {"hour": 7, "minute": 37, "second": 42}
